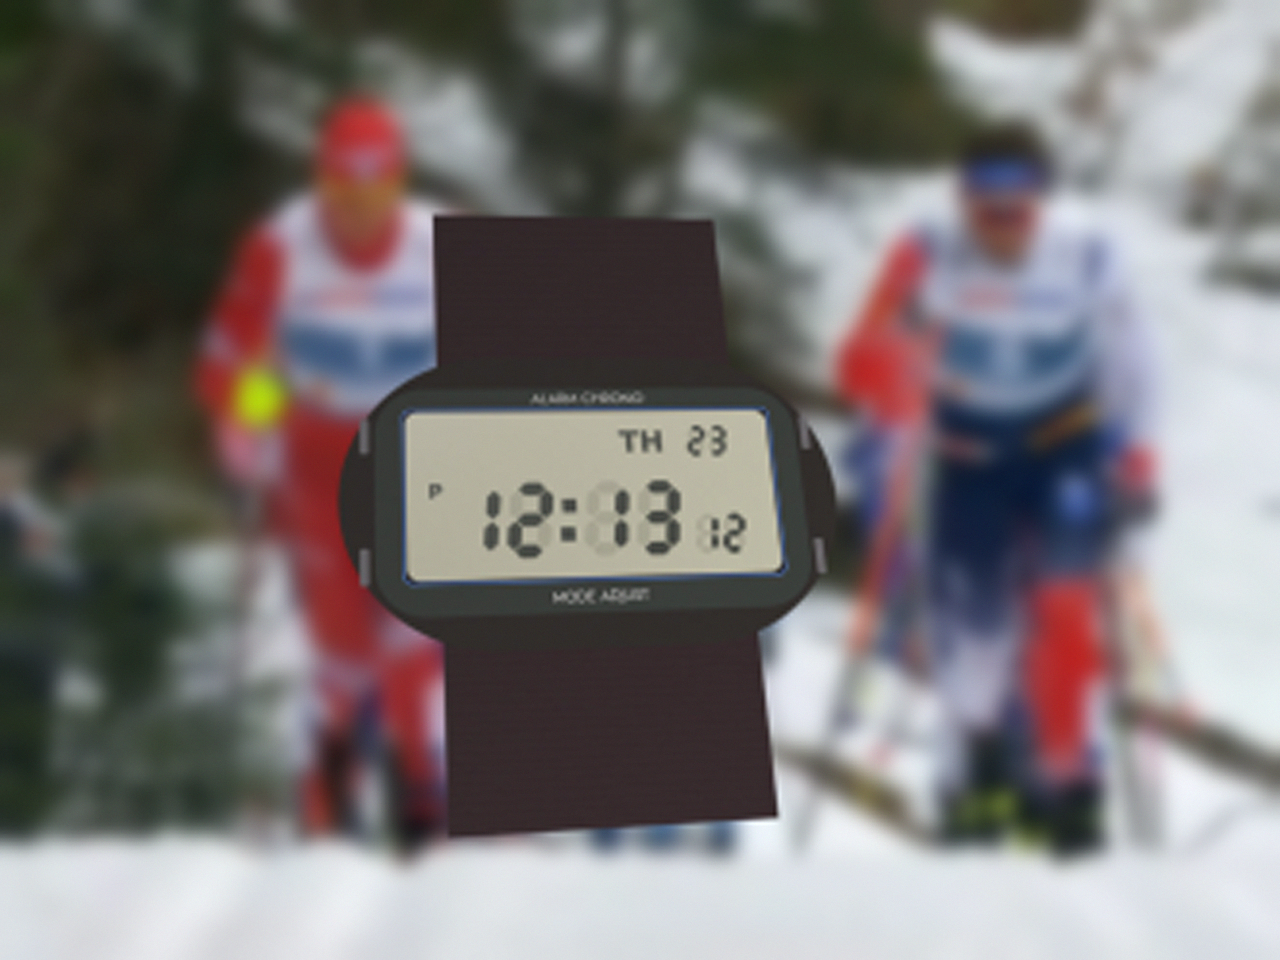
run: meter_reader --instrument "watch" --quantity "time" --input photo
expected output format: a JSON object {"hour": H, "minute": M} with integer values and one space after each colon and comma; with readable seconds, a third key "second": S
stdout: {"hour": 12, "minute": 13, "second": 12}
